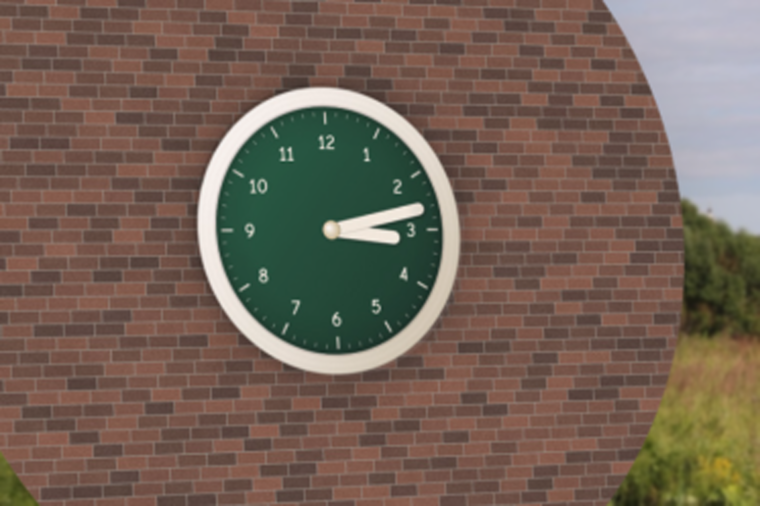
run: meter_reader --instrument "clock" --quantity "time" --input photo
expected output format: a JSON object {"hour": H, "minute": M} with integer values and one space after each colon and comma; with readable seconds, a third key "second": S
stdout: {"hour": 3, "minute": 13}
